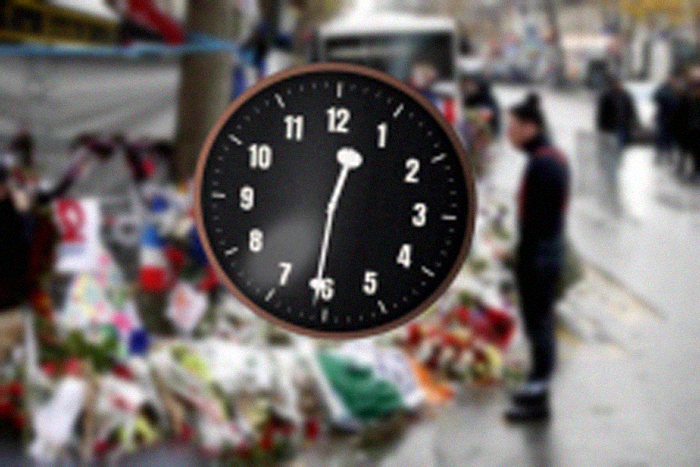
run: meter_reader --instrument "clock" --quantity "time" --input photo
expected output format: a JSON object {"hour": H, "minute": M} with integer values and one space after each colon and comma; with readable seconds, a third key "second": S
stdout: {"hour": 12, "minute": 31}
